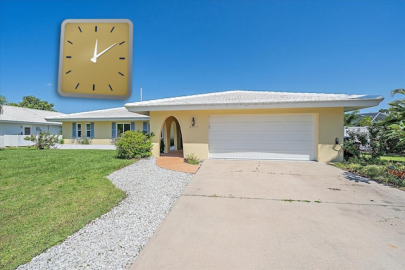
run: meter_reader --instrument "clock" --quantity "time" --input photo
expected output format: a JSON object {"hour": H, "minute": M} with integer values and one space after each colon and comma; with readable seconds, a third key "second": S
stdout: {"hour": 12, "minute": 9}
